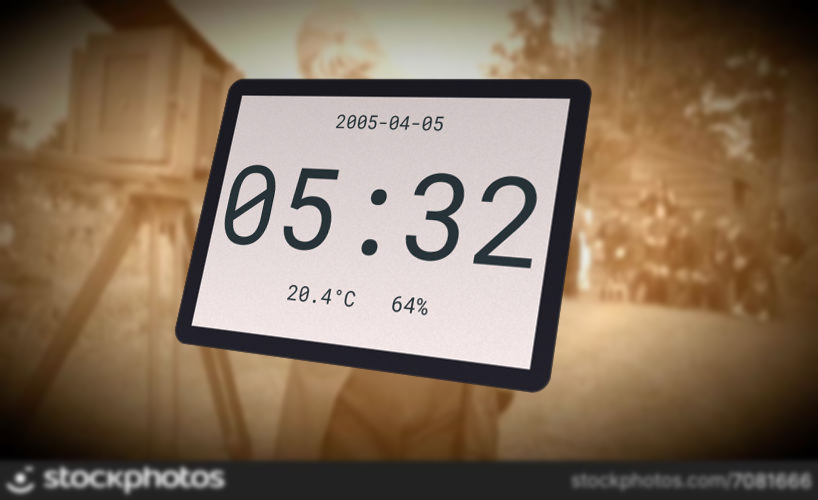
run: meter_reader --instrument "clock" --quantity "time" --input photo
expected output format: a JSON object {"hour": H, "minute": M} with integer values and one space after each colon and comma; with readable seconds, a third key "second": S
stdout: {"hour": 5, "minute": 32}
